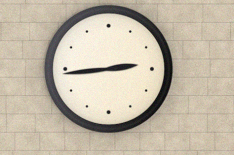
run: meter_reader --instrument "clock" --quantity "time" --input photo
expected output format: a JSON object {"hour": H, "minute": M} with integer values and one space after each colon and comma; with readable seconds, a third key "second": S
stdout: {"hour": 2, "minute": 44}
